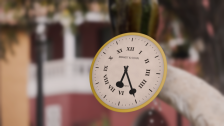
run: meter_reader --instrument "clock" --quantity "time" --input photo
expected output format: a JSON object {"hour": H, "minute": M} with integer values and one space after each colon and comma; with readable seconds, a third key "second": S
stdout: {"hour": 6, "minute": 25}
